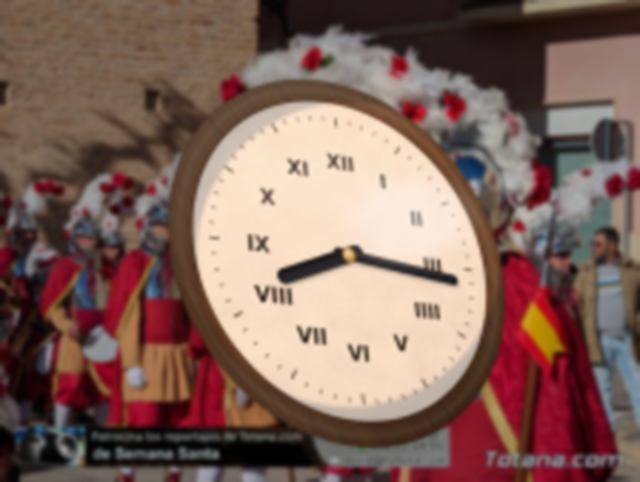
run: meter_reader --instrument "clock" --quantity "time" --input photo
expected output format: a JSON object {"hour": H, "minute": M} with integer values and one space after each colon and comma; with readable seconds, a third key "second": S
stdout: {"hour": 8, "minute": 16}
